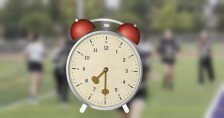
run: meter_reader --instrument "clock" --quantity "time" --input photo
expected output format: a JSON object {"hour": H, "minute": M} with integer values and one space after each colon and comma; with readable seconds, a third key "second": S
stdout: {"hour": 7, "minute": 30}
